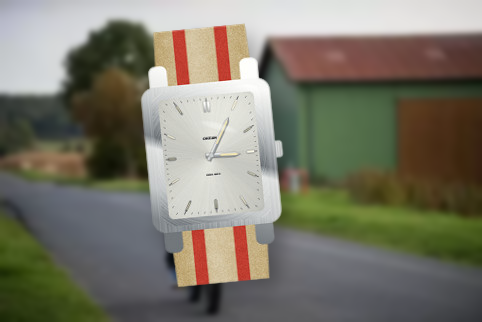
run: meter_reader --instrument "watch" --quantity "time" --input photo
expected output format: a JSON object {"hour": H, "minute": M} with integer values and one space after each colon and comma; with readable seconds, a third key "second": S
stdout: {"hour": 3, "minute": 5}
